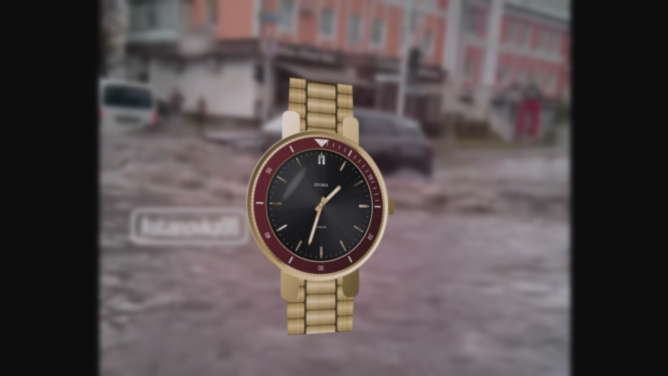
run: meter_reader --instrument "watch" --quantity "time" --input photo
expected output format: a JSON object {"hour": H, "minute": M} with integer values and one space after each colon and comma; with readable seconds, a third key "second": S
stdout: {"hour": 1, "minute": 33}
